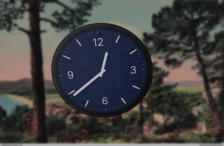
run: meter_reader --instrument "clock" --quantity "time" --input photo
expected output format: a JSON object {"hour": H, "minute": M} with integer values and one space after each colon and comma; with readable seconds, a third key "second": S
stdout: {"hour": 12, "minute": 39}
